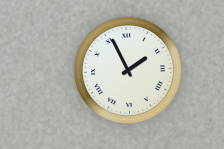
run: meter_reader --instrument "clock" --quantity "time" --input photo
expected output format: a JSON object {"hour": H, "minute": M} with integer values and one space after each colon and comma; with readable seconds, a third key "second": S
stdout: {"hour": 1, "minute": 56}
